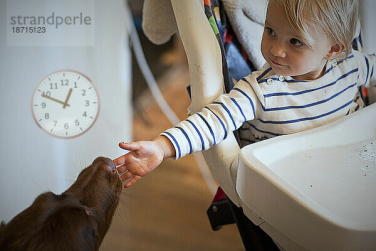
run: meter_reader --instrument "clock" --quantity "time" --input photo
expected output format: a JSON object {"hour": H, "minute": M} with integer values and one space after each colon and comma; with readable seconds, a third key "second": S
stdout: {"hour": 12, "minute": 49}
